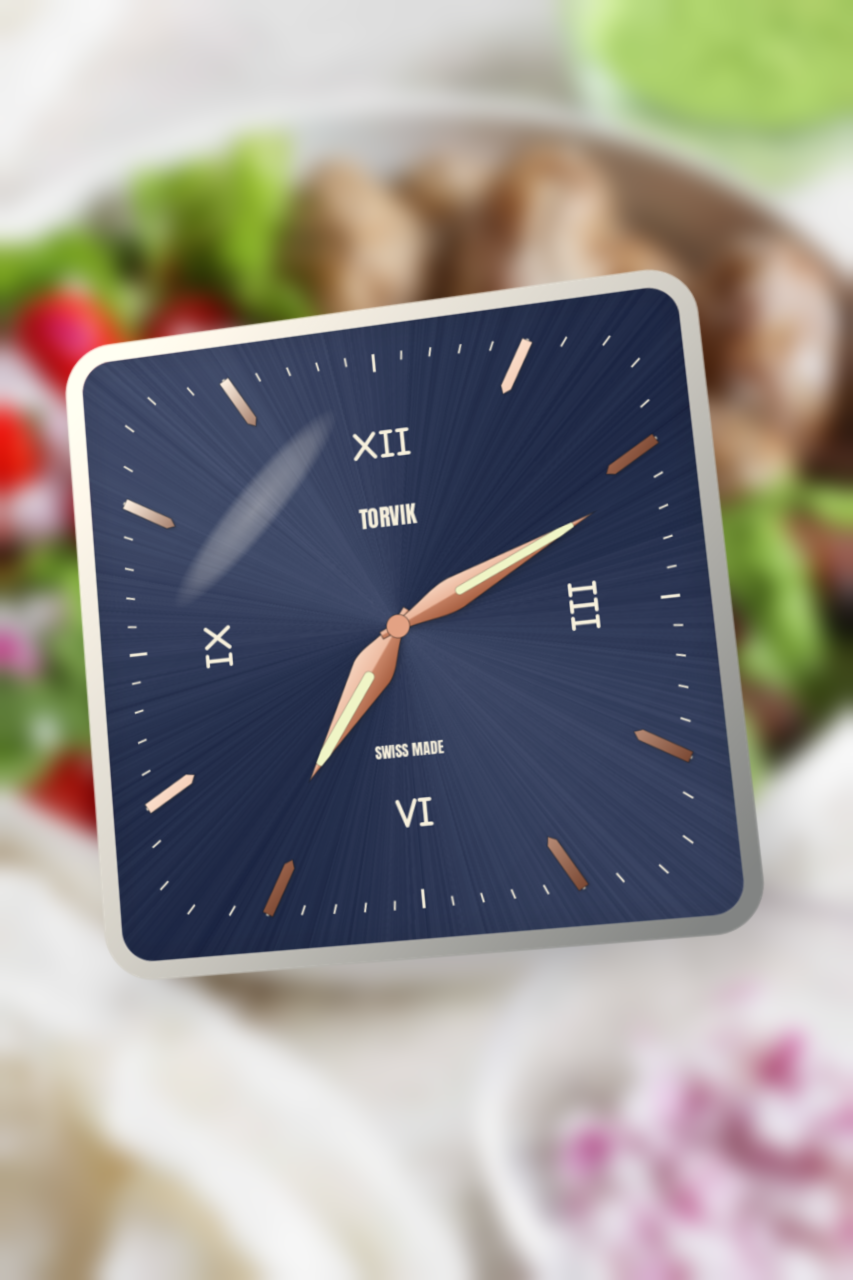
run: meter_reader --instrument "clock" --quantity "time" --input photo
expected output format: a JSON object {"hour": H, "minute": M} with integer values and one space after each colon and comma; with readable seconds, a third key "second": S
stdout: {"hour": 7, "minute": 11}
